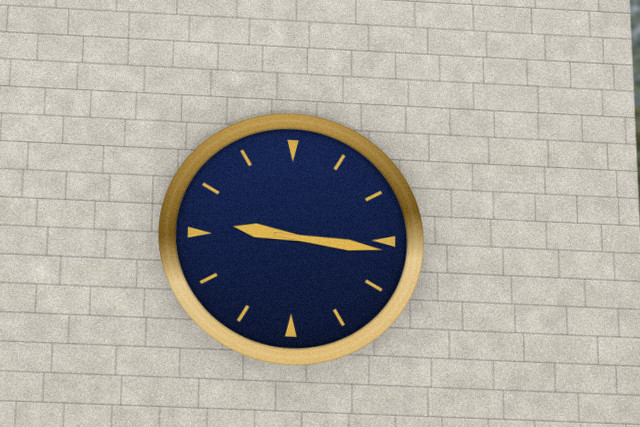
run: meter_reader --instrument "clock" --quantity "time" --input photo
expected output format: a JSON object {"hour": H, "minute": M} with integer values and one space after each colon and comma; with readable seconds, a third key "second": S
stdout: {"hour": 9, "minute": 16}
